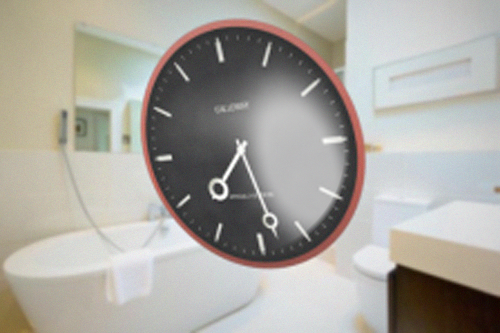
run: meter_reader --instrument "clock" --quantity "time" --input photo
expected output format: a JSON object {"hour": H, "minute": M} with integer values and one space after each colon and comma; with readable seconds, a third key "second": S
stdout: {"hour": 7, "minute": 28}
